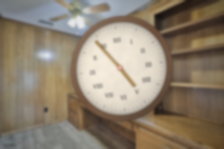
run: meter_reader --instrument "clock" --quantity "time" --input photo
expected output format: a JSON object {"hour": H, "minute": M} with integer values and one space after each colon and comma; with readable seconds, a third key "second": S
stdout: {"hour": 4, "minute": 54}
